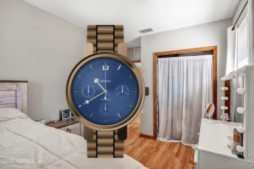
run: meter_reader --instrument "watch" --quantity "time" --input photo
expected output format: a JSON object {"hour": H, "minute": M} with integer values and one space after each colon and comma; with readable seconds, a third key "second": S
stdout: {"hour": 10, "minute": 40}
